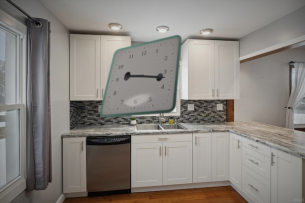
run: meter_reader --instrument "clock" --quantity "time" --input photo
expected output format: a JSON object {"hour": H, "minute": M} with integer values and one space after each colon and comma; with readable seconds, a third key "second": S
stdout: {"hour": 9, "minute": 17}
